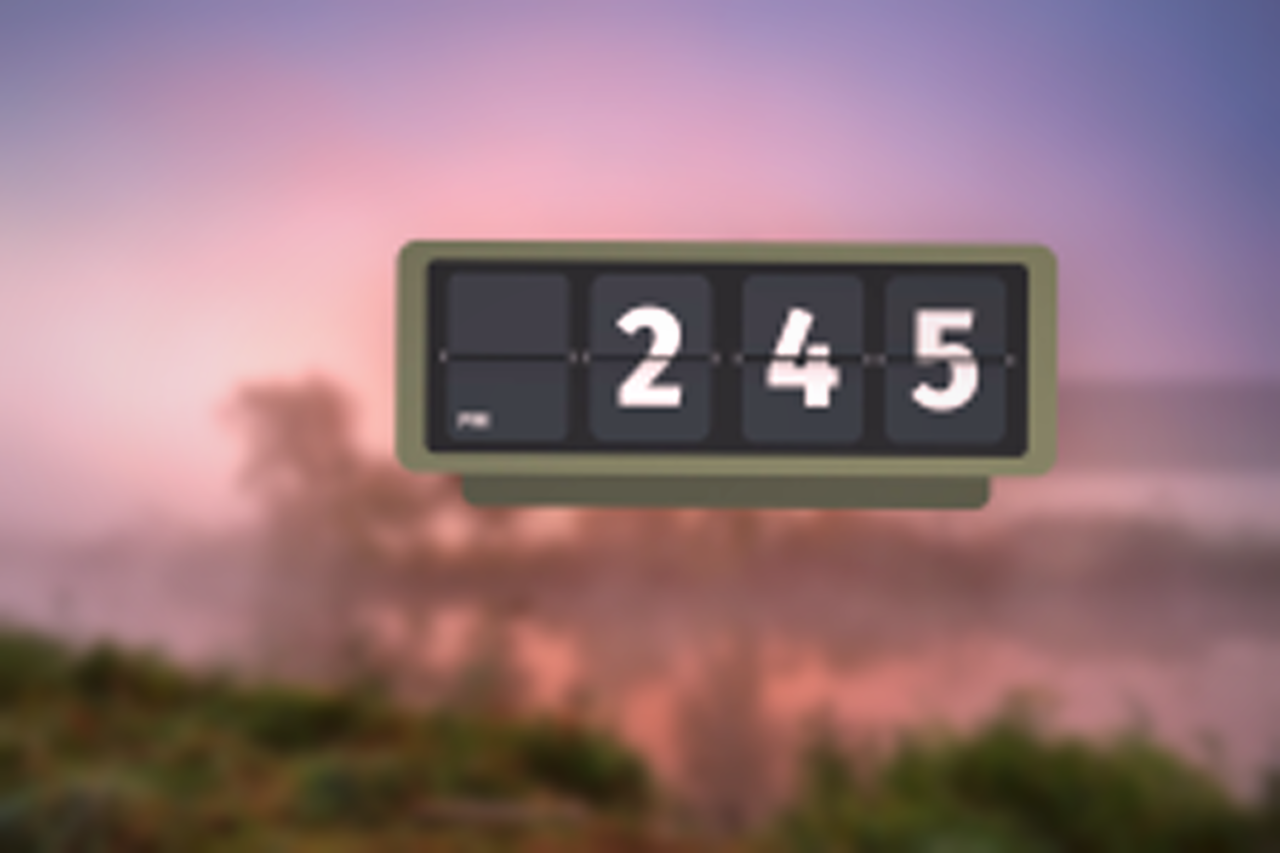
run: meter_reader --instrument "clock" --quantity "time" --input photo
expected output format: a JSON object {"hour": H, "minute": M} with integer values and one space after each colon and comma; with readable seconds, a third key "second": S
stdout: {"hour": 2, "minute": 45}
